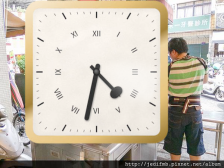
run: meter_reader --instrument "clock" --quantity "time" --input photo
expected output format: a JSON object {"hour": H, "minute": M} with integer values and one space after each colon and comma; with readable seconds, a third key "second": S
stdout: {"hour": 4, "minute": 32}
